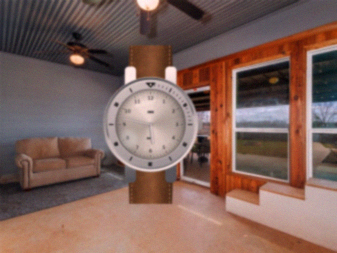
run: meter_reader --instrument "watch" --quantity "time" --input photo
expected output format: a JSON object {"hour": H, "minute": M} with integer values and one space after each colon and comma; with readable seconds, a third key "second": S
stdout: {"hour": 5, "minute": 47}
